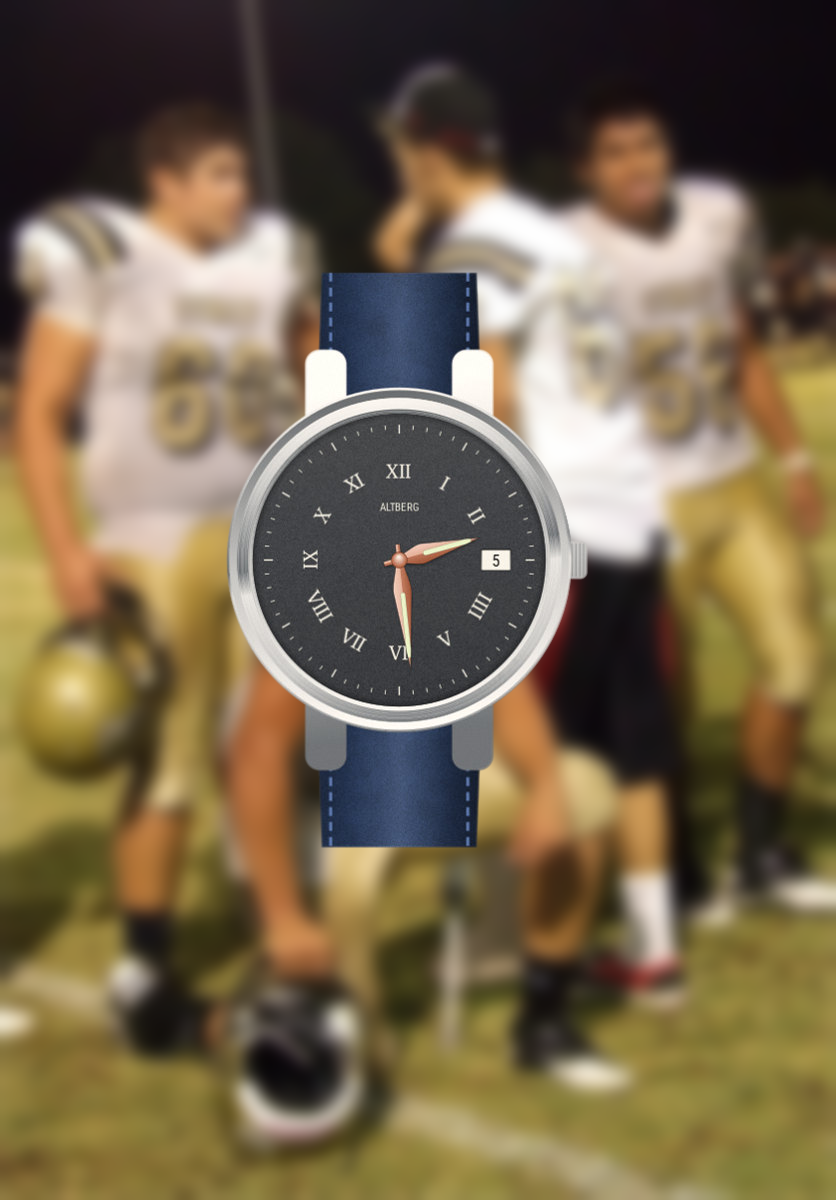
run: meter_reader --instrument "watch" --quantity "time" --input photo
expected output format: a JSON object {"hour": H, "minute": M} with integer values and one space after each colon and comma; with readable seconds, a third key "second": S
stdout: {"hour": 2, "minute": 29}
